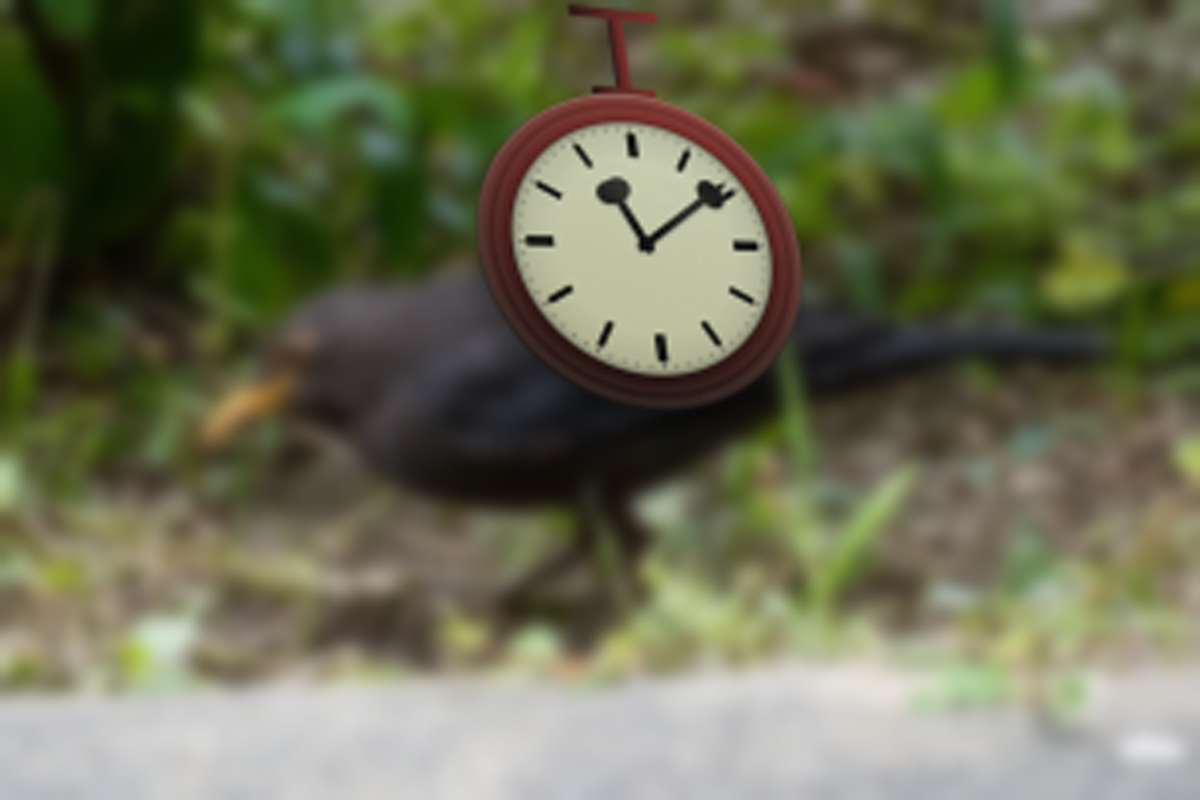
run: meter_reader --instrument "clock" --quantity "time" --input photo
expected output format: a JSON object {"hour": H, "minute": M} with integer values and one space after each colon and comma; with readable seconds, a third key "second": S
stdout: {"hour": 11, "minute": 9}
